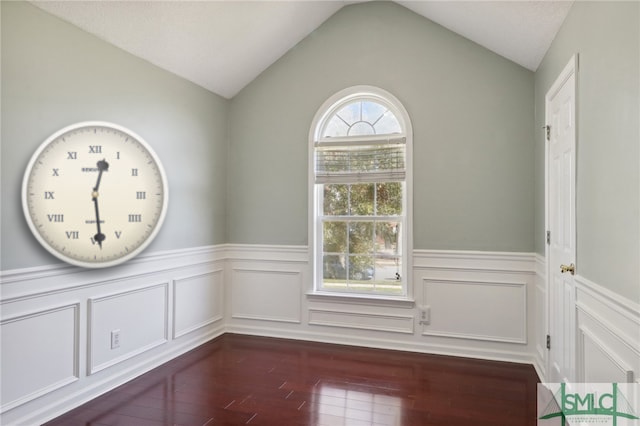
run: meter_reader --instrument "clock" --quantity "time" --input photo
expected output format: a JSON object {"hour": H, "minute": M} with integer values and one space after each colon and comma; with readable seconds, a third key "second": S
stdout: {"hour": 12, "minute": 29}
